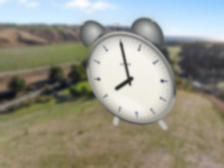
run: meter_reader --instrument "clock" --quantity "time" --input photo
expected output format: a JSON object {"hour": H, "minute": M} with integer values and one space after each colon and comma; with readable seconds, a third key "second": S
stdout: {"hour": 8, "minute": 0}
